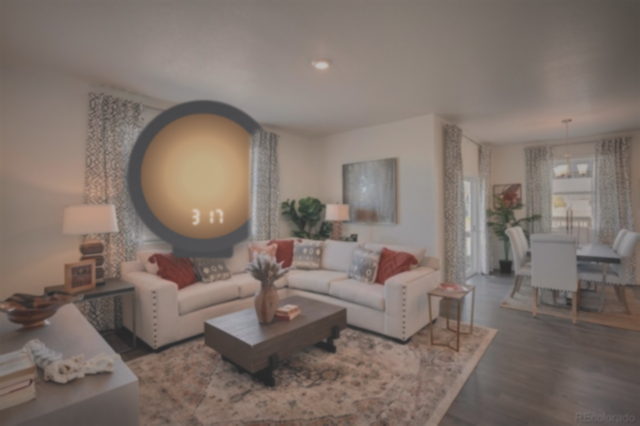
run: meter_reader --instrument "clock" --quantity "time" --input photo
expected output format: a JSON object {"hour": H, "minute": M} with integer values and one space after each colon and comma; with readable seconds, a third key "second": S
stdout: {"hour": 3, "minute": 17}
